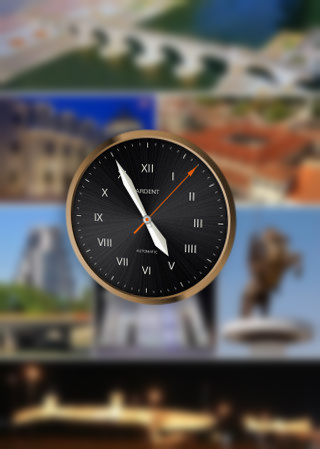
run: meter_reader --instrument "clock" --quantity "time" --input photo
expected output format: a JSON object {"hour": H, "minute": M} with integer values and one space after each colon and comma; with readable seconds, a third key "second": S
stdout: {"hour": 4, "minute": 55, "second": 7}
